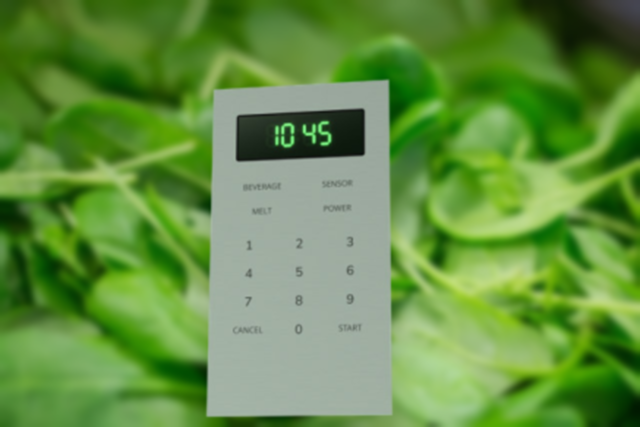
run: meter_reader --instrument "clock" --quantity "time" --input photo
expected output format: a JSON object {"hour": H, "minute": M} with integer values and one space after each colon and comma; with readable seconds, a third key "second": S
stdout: {"hour": 10, "minute": 45}
